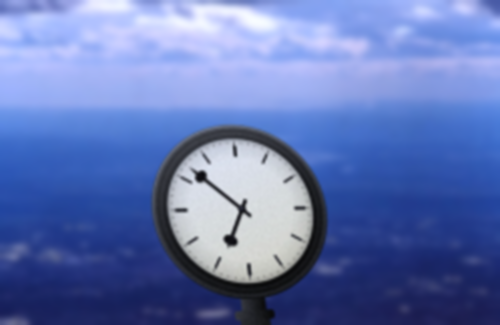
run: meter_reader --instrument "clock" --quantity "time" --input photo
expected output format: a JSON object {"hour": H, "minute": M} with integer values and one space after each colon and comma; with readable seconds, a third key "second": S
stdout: {"hour": 6, "minute": 52}
